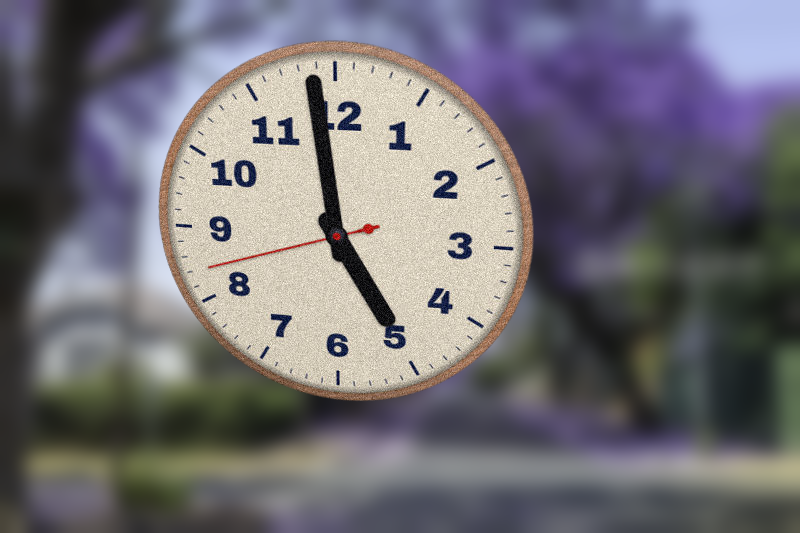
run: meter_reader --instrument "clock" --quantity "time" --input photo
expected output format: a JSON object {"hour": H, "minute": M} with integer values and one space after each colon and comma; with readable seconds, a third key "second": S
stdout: {"hour": 4, "minute": 58, "second": 42}
